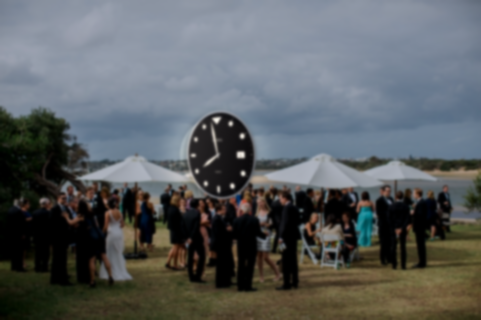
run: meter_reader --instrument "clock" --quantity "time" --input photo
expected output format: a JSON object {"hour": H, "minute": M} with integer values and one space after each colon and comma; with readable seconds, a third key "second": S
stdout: {"hour": 7, "minute": 58}
